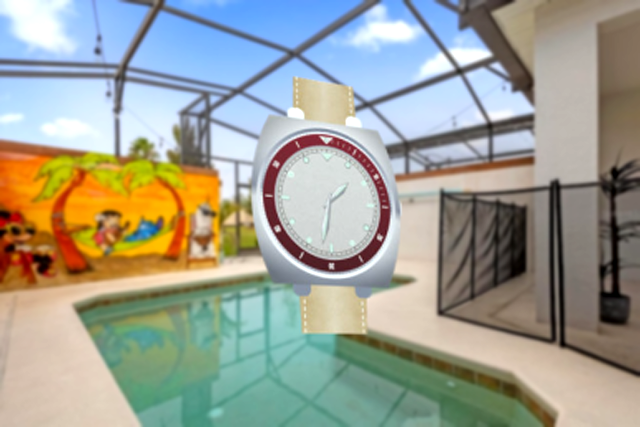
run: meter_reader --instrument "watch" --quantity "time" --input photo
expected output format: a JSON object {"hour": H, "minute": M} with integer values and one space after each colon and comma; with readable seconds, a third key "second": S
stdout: {"hour": 1, "minute": 32}
